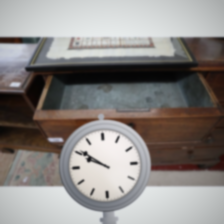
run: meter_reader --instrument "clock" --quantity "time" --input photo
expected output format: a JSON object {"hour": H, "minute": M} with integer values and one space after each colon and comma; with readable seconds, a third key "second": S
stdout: {"hour": 9, "minute": 51}
